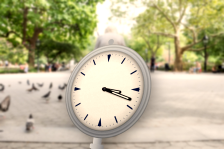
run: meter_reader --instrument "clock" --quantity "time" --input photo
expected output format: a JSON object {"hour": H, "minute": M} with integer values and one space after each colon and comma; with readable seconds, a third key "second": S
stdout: {"hour": 3, "minute": 18}
